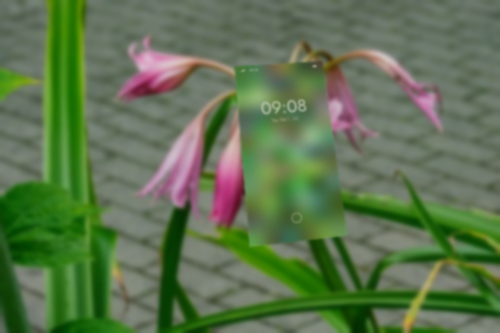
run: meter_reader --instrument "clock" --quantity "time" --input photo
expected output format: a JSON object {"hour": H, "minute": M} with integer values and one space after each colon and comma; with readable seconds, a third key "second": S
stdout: {"hour": 9, "minute": 8}
